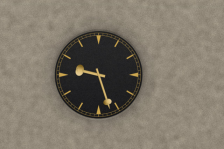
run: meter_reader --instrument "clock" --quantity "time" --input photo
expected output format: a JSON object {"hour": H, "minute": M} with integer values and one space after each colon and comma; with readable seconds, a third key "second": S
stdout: {"hour": 9, "minute": 27}
